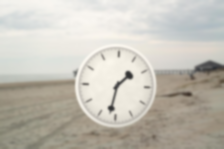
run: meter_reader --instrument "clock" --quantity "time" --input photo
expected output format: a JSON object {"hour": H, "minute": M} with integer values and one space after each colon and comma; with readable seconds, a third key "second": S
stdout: {"hour": 1, "minute": 32}
